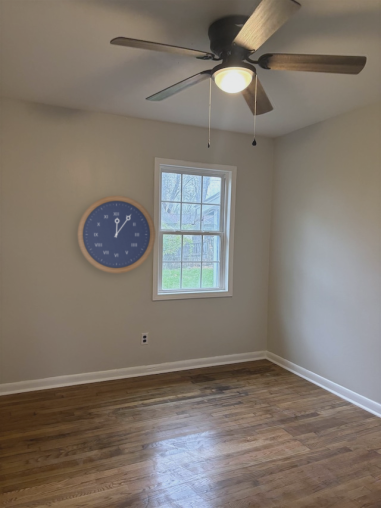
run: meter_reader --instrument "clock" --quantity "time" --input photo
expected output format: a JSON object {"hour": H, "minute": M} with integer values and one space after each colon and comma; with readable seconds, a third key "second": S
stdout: {"hour": 12, "minute": 6}
